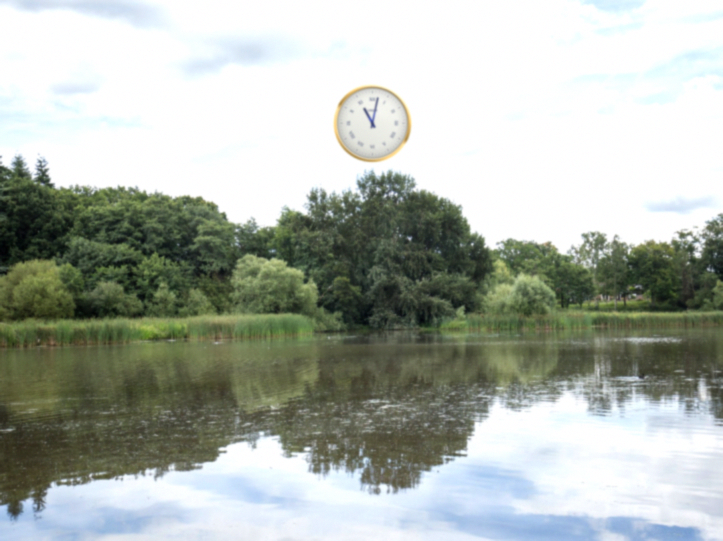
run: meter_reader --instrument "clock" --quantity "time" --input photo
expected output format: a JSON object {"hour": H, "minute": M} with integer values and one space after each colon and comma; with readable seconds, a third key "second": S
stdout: {"hour": 11, "minute": 2}
